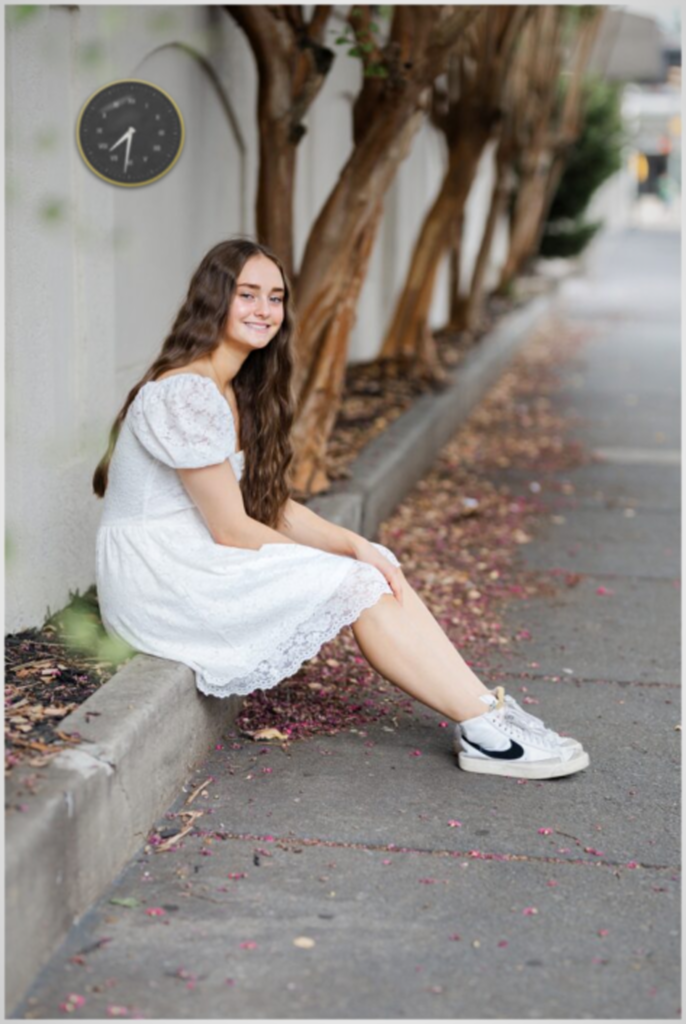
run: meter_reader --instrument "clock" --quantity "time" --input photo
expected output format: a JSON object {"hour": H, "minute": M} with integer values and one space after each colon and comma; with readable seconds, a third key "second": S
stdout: {"hour": 7, "minute": 31}
